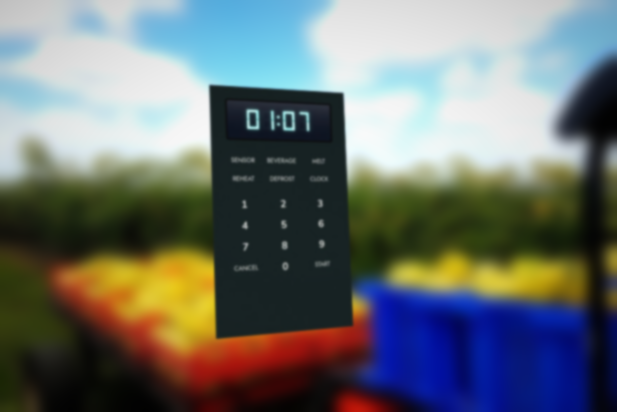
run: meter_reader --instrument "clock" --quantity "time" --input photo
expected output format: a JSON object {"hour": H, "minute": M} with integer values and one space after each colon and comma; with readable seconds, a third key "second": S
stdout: {"hour": 1, "minute": 7}
